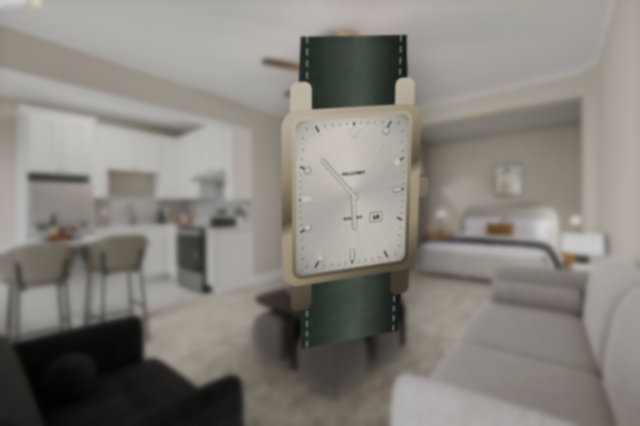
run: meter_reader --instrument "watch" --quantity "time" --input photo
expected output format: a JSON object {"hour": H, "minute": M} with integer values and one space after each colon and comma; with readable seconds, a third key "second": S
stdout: {"hour": 5, "minute": 53}
